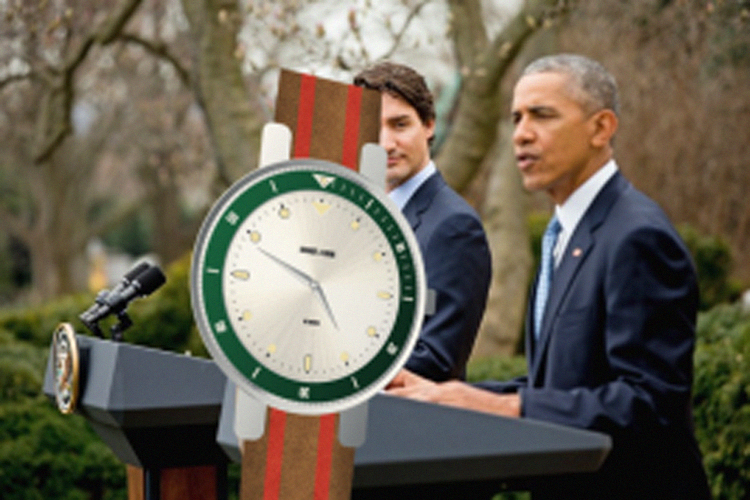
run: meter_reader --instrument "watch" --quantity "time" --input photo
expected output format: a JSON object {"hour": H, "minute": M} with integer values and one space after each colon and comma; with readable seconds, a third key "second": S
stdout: {"hour": 4, "minute": 49}
